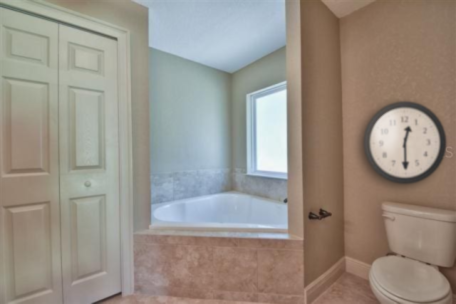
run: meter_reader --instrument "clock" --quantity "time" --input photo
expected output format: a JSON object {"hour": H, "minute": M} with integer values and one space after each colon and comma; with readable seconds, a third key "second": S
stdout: {"hour": 12, "minute": 30}
